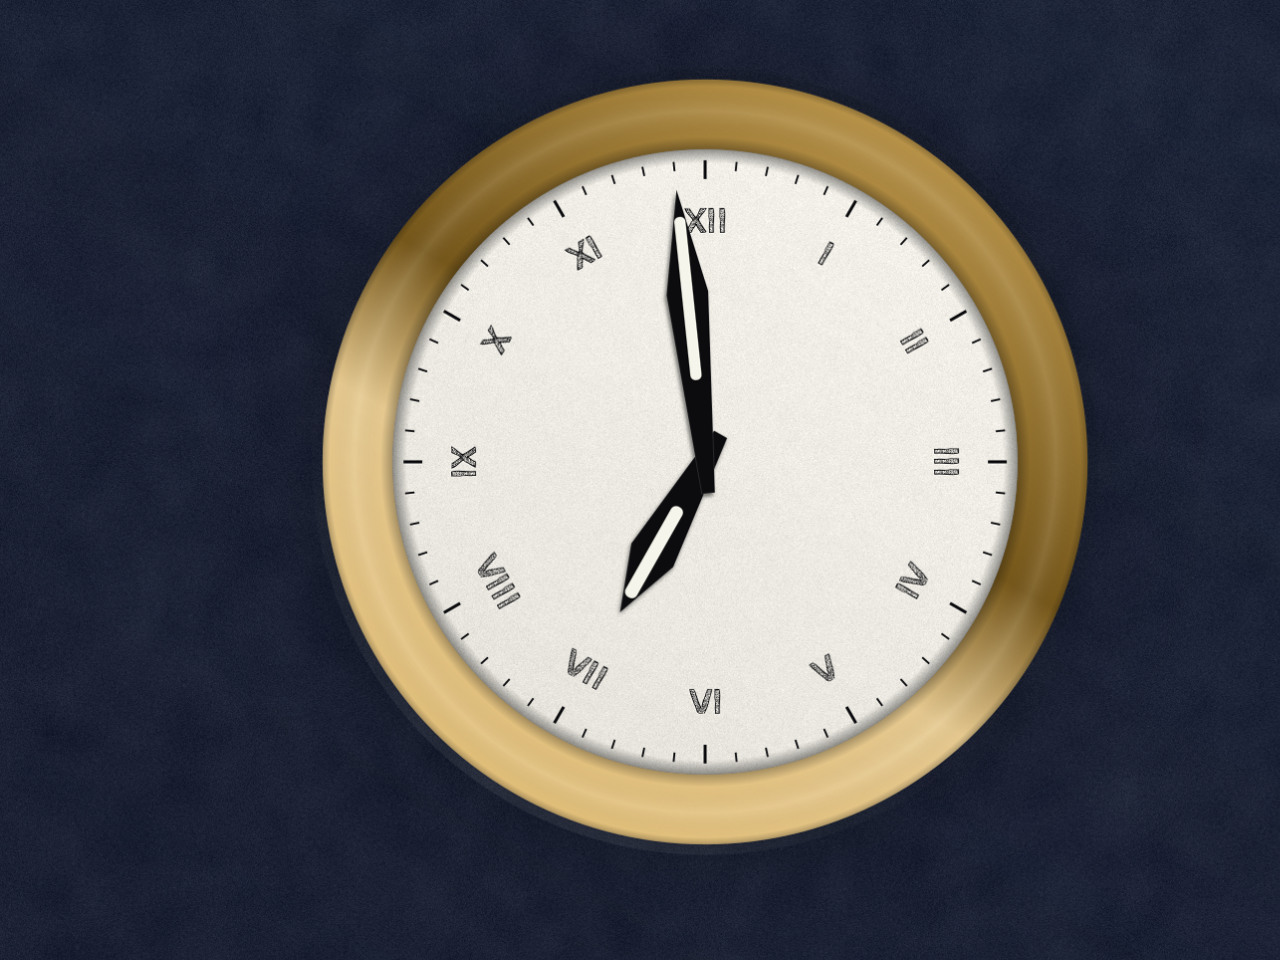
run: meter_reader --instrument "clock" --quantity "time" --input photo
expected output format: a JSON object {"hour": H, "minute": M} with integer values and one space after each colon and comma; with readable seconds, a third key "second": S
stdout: {"hour": 6, "minute": 59}
